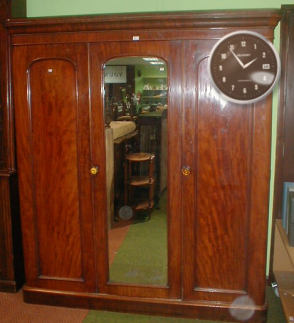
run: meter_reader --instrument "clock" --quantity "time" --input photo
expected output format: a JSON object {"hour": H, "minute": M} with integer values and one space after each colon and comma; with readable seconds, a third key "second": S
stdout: {"hour": 1, "minute": 54}
